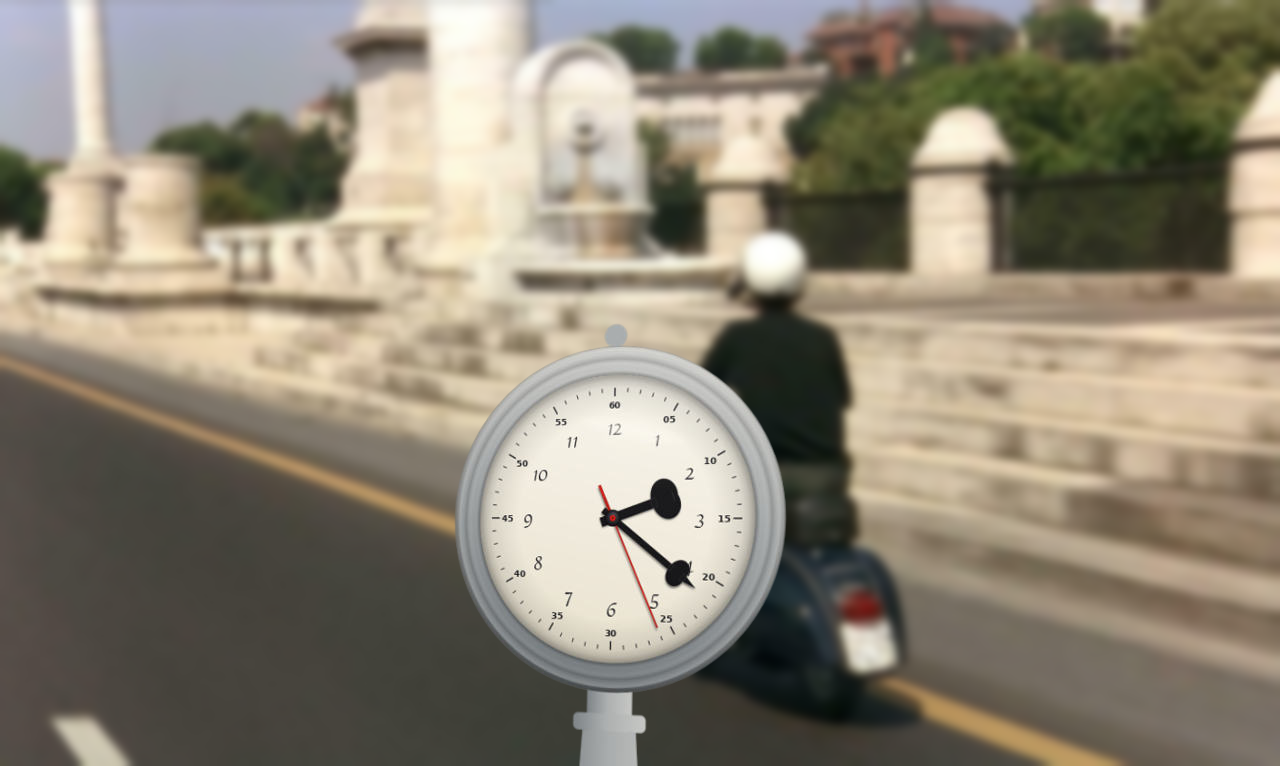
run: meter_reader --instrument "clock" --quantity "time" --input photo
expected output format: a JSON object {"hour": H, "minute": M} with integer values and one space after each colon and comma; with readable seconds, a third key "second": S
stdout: {"hour": 2, "minute": 21, "second": 26}
